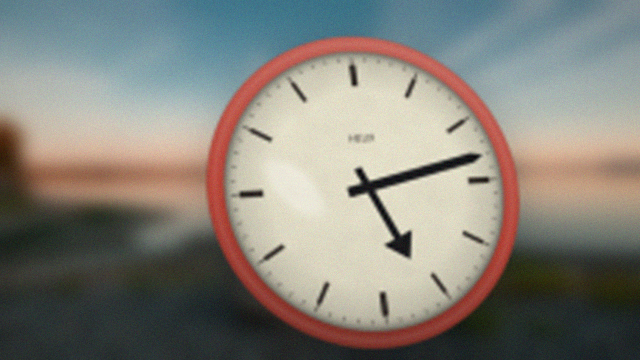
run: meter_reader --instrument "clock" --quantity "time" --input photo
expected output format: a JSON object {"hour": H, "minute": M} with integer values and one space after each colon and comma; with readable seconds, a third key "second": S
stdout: {"hour": 5, "minute": 13}
